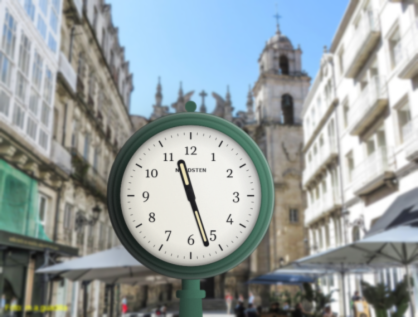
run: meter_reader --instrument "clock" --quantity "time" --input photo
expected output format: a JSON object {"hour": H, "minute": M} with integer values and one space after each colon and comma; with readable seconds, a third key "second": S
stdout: {"hour": 11, "minute": 27}
